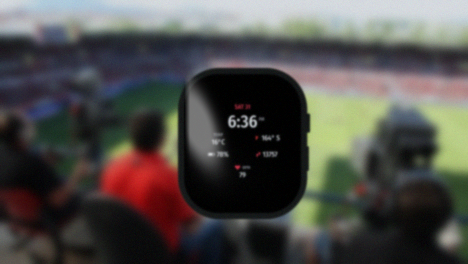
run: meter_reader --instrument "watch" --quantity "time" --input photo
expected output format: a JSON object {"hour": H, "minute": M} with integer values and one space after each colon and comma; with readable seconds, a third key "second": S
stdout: {"hour": 6, "minute": 36}
